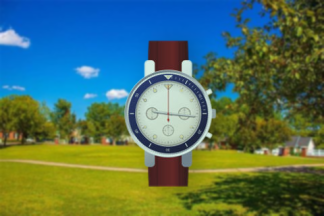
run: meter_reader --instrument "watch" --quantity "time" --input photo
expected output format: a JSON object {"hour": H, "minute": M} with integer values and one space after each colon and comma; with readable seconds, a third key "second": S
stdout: {"hour": 9, "minute": 16}
